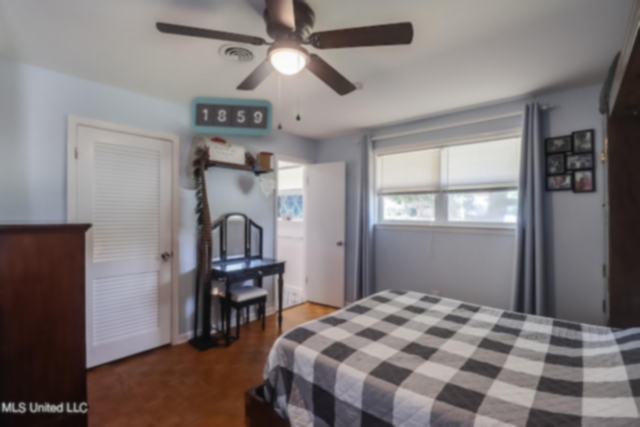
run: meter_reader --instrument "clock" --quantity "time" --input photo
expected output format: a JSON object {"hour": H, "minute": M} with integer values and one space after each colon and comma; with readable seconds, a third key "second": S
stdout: {"hour": 18, "minute": 59}
